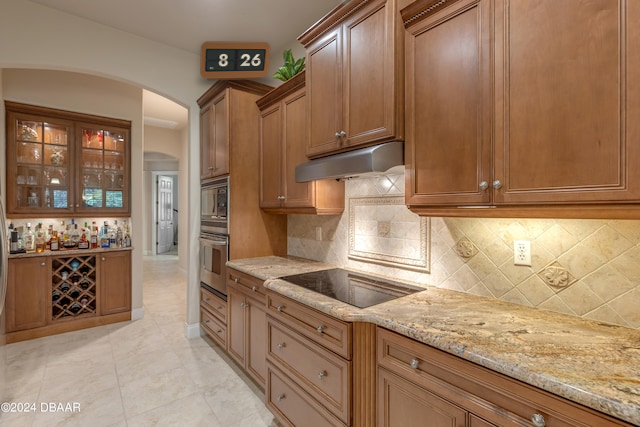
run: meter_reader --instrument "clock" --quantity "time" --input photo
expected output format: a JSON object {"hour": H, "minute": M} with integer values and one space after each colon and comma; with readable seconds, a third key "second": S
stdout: {"hour": 8, "minute": 26}
